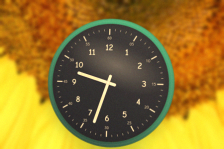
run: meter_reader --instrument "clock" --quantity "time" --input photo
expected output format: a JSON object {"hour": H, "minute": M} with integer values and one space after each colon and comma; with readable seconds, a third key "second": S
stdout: {"hour": 9, "minute": 33}
